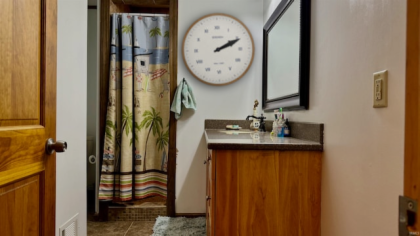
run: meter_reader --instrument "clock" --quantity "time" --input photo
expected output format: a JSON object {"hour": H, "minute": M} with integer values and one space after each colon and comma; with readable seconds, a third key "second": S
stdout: {"hour": 2, "minute": 11}
